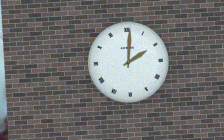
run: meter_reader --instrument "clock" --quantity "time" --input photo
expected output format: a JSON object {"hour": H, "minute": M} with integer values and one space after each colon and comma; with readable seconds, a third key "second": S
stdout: {"hour": 2, "minute": 1}
